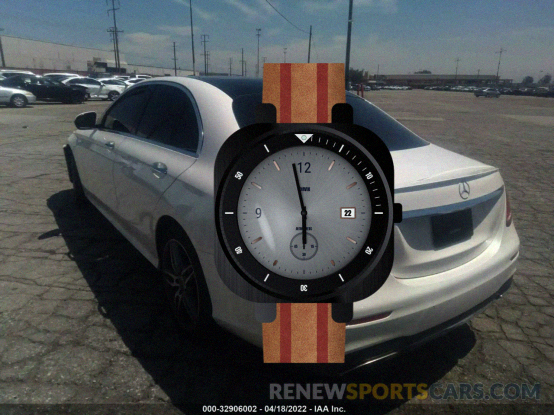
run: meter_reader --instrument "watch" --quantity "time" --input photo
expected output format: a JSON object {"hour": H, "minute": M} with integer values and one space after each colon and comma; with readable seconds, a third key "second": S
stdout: {"hour": 5, "minute": 58}
